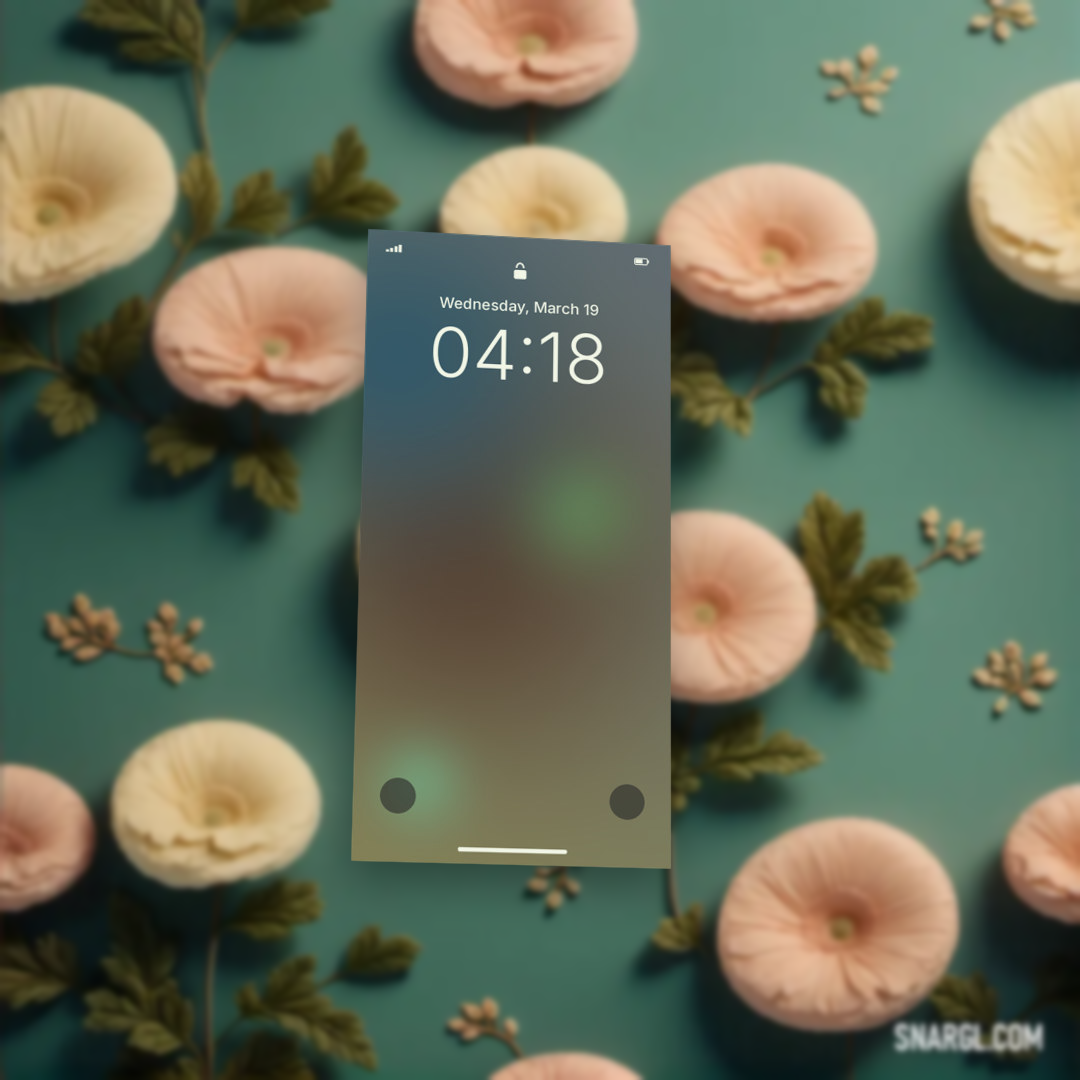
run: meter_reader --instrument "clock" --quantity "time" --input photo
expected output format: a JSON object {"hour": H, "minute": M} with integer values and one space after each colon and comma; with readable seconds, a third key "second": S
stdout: {"hour": 4, "minute": 18}
